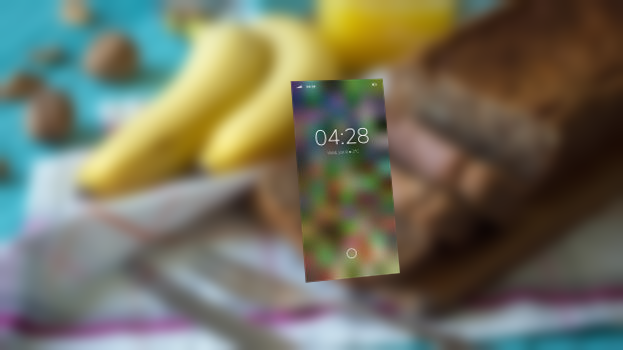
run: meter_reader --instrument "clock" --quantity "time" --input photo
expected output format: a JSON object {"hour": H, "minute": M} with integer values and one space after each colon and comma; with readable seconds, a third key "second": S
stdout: {"hour": 4, "minute": 28}
